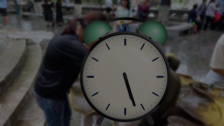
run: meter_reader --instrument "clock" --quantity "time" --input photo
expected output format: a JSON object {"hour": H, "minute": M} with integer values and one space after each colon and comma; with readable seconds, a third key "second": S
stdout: {"hour": 5, "minute": 27}
